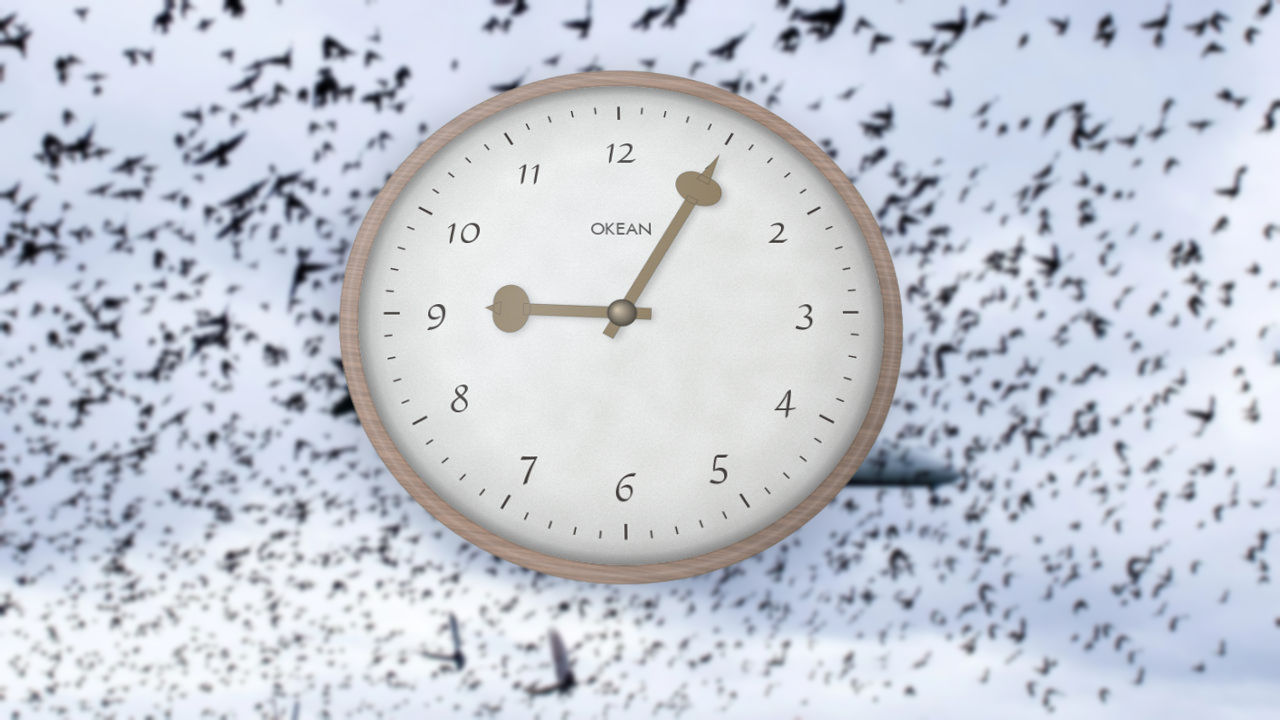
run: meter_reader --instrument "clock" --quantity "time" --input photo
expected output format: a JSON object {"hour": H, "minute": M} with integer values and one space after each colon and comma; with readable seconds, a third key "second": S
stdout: {"hour": 9, "minute": 5}
